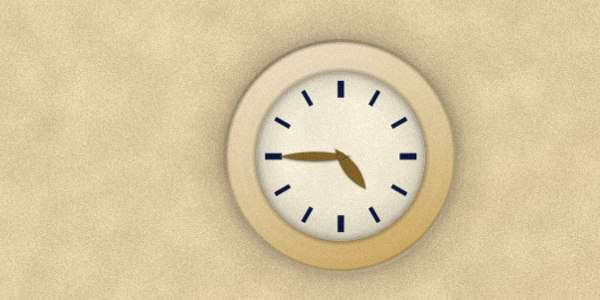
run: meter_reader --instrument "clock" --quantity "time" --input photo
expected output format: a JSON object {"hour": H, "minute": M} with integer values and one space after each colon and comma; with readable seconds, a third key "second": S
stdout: {"hour": 4, "minute": 45}
